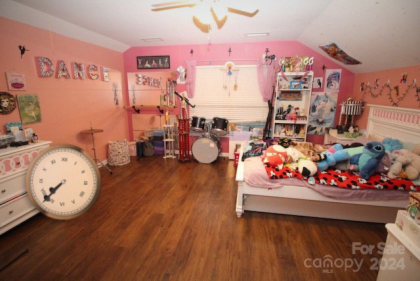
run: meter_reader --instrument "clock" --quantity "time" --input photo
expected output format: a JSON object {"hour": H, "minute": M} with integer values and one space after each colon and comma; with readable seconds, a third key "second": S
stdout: {"hour": 7, "minute": 37}
